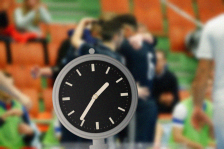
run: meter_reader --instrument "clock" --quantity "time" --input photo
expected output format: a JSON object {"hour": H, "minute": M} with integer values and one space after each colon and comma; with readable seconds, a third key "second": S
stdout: {"hour": 1, "minute": 36}
